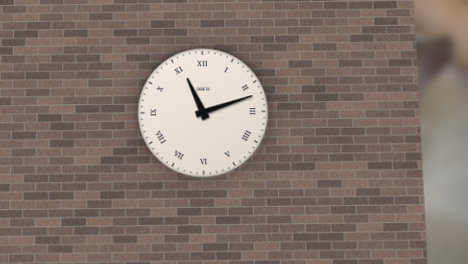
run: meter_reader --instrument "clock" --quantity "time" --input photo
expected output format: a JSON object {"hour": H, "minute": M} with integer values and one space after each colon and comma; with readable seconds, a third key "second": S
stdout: {"hour": 11, "minute": 12}
